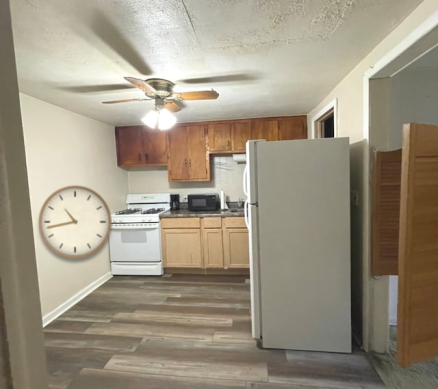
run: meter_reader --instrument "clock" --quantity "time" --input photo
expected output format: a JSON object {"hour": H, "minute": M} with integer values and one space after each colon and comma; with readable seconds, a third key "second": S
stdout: {"hour": 10, "minute": 43}
